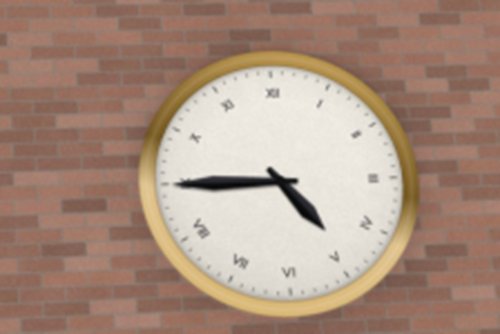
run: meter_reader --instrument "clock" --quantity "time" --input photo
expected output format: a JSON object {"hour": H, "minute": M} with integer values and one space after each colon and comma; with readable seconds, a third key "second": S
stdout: {"hour": 4, "minute": 45}
